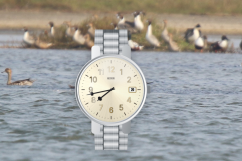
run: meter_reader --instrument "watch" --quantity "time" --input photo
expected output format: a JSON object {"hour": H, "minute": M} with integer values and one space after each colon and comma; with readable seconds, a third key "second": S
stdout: {"hour": 7, "minute": 43}
